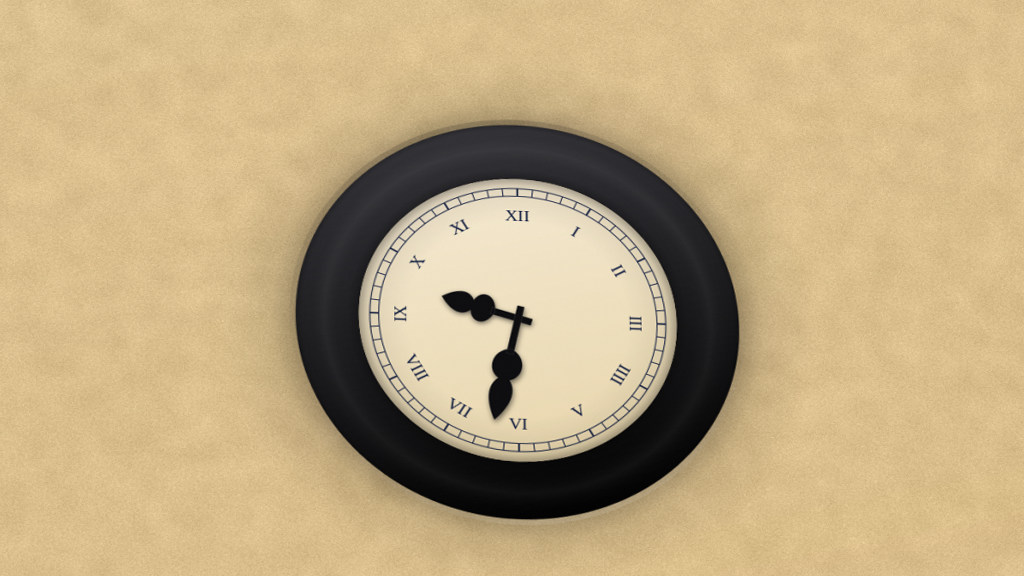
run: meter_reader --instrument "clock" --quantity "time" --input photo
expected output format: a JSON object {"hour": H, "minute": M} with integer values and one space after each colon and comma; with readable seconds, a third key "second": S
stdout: {"hour": 9, "minute": 32}
